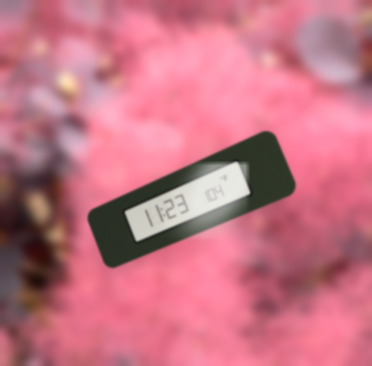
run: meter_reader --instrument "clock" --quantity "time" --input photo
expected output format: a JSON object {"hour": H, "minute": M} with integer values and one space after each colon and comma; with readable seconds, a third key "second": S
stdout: {"hour": 11, "minute": 23}
